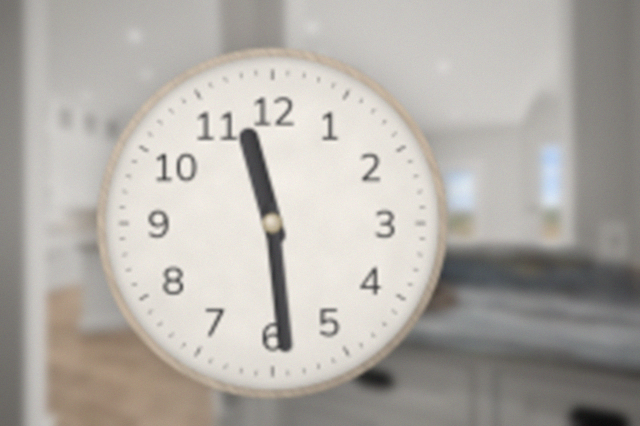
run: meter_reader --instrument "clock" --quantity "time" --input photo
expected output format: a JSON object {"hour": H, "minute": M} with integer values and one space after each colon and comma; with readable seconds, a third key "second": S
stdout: {"hour": 11, "minute": 29}
